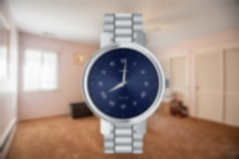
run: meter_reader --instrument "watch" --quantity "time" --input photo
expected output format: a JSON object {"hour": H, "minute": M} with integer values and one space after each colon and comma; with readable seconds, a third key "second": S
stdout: {"hour": 8, "minute": 1}
